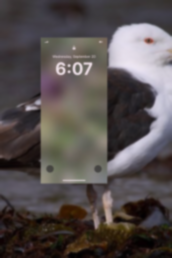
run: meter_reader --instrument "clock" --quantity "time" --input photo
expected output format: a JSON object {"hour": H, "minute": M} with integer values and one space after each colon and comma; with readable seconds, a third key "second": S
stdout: {"hour": 6, "minute": 7}
